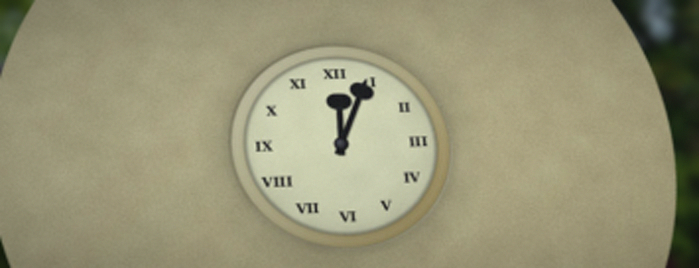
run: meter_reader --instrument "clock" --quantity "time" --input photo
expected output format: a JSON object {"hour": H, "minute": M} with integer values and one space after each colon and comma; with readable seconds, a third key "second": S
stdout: {"hour": 12, "minute": 4}
